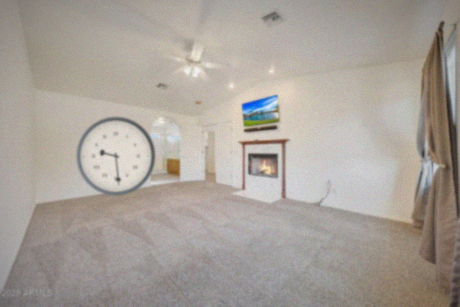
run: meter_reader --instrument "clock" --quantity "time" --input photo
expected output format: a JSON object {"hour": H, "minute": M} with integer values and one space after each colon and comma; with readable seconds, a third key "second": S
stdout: {"hour": 9, "minute": 29}
